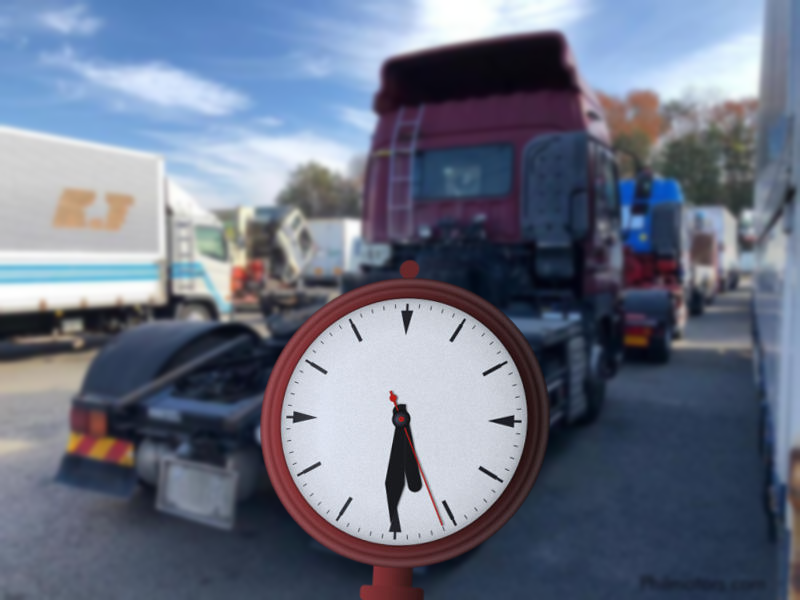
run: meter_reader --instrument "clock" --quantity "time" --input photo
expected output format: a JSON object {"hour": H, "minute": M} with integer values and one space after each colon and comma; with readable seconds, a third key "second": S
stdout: {"hour": 5, "minute": 30, "second": 26}
